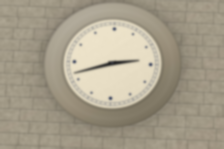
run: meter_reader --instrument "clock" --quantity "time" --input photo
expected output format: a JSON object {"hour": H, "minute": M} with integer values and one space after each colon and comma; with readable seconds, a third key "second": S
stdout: {"hour": 2, "minute": 42}
